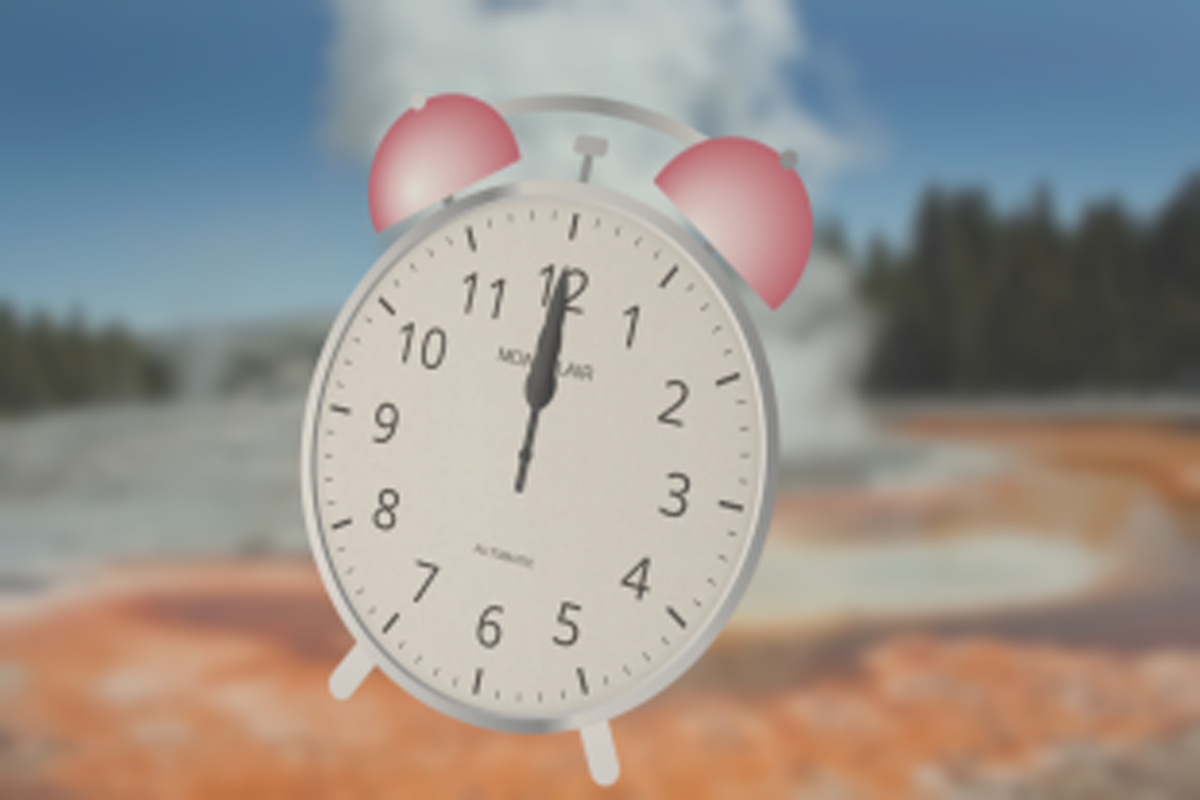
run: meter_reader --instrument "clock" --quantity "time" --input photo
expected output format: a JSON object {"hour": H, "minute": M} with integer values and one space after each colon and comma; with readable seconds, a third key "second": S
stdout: {"hour": 12, "minute": 0}
